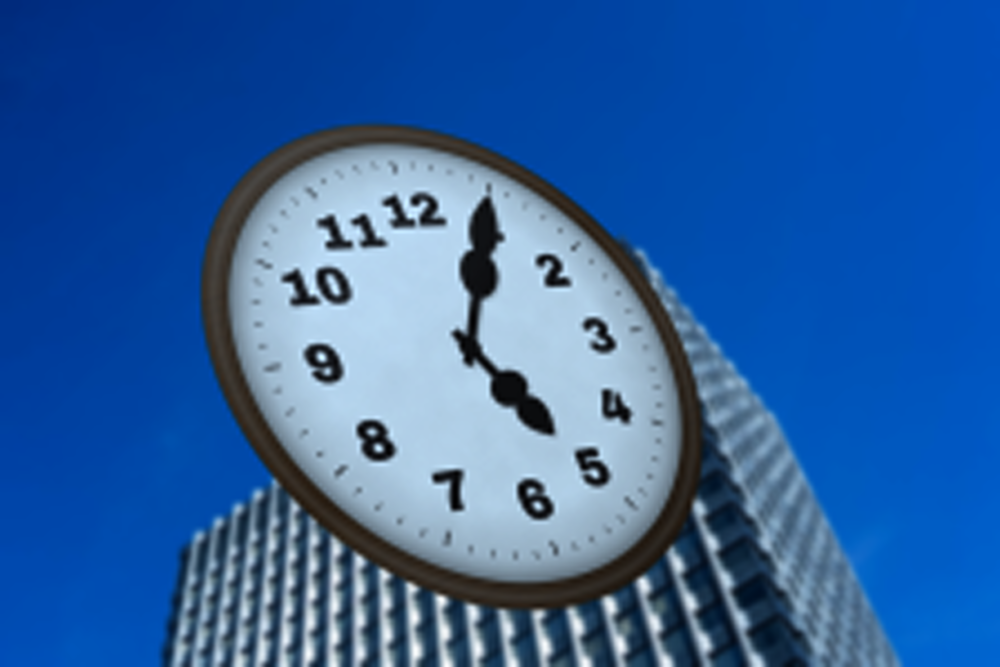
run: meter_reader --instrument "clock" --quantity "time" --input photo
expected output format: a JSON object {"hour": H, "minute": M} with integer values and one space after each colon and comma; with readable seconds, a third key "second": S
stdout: {"hour": 5, "minute": 5}
